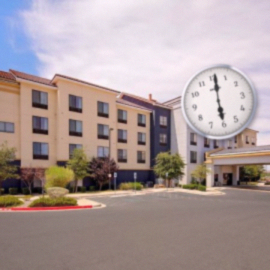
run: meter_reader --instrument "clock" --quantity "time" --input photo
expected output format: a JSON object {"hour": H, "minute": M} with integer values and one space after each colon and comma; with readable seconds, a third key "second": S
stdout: {"hour": 6, "minute": 1}
